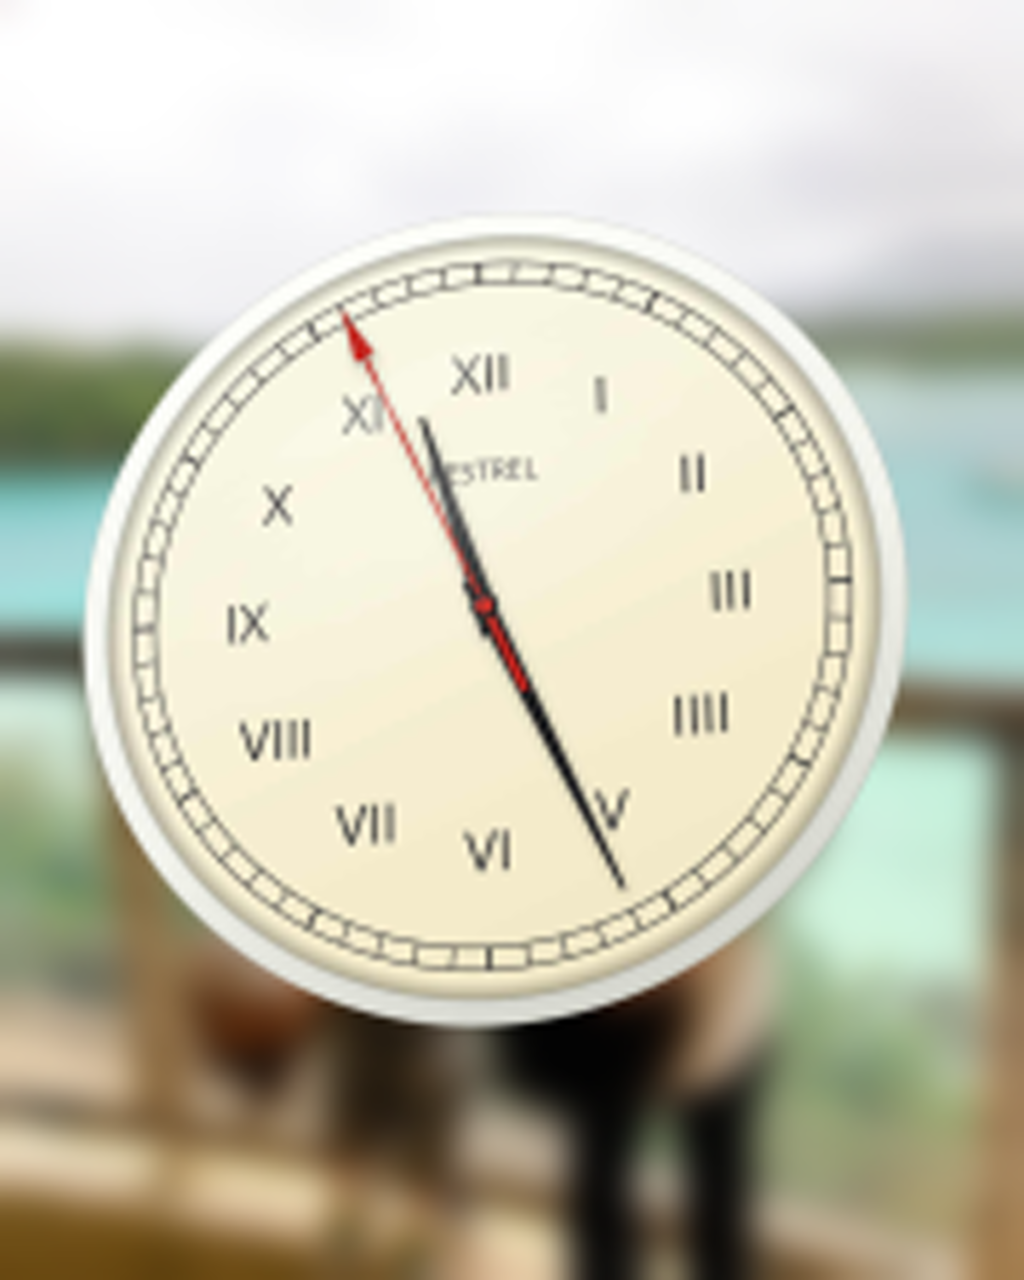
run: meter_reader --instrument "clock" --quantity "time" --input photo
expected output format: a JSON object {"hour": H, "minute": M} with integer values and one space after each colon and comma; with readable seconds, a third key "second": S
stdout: {"hour": 11, "minute": 25, "second": 56}
